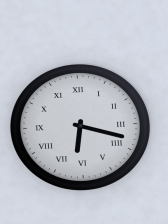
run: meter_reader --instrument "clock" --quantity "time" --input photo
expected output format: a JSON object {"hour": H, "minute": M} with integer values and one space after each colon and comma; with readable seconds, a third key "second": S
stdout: {"hour": 6, "minute": 18}
